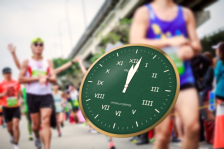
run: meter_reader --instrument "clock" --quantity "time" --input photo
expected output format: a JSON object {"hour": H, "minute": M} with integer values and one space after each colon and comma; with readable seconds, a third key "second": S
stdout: {"hour": 12, "minute": 2}
